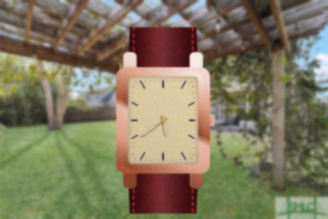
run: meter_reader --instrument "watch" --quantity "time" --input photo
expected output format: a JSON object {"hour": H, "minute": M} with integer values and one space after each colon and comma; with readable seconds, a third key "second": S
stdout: {"hour": 5, "minute": 39}
